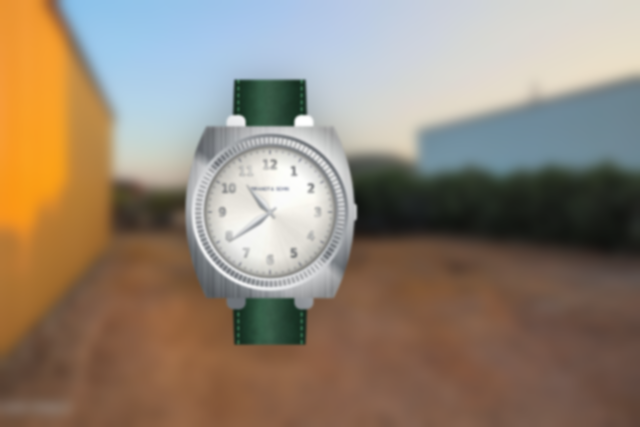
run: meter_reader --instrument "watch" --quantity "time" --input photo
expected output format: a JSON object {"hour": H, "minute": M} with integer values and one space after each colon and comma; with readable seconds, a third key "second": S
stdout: {"hour": 10, "minute": 39}
